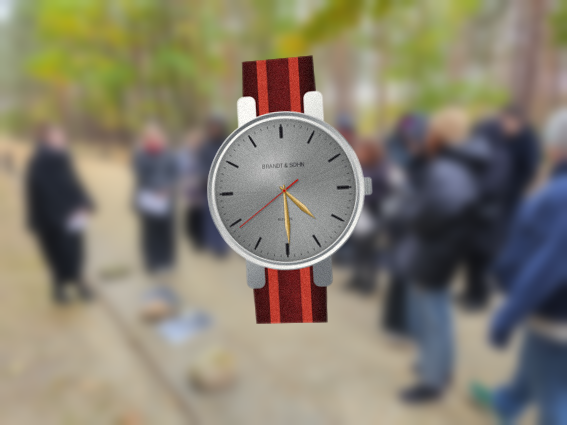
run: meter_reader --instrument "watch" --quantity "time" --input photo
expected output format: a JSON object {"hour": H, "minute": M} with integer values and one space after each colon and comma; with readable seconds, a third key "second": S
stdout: {"hour": 4, "minute": 29, "second": 39}
